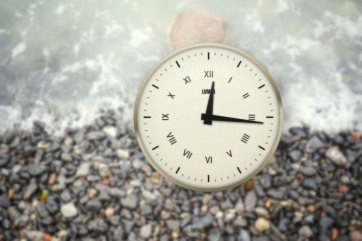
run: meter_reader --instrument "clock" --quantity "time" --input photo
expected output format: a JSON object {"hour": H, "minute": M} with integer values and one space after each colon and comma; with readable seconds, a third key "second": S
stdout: {"hour": 12, "minute": 16}
